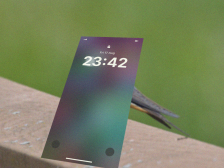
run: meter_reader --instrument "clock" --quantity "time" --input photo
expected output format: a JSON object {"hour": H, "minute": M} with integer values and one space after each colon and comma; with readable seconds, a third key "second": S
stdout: {"hour": 23, "minute": 42}
